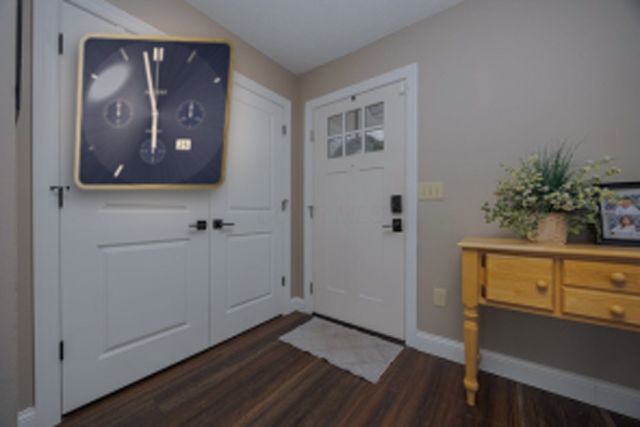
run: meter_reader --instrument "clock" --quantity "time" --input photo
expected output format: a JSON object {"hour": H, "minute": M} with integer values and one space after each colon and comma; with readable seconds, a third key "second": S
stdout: {"hour": 5, "minute": 58}
